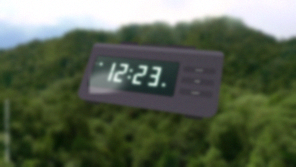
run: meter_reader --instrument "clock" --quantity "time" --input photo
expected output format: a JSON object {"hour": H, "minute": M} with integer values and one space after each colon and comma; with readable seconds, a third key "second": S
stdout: {"hour": 12, "minute": 23}
